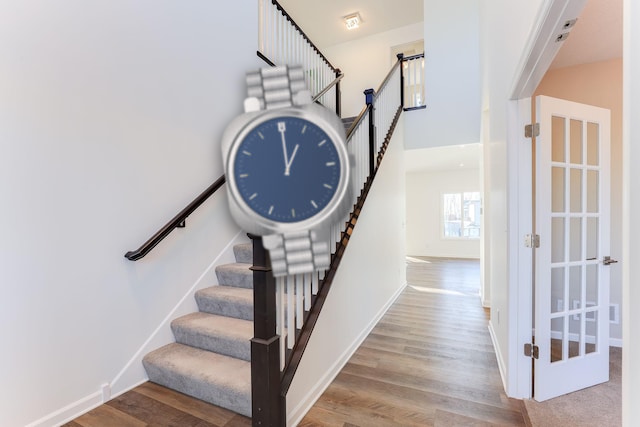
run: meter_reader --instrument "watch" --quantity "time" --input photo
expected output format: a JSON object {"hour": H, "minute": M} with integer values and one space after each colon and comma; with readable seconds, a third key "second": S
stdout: {"hour": 1, "minute": 0}
